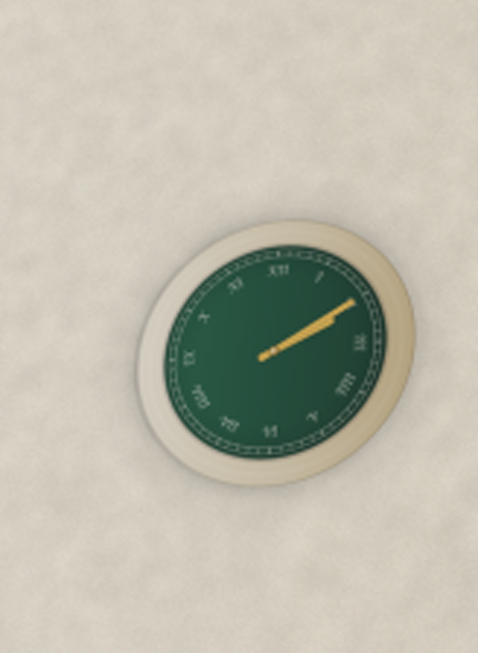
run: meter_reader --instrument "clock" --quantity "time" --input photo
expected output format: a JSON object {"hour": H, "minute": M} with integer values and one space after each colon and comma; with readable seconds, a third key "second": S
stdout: {"hour": 2, "minute": 10}
